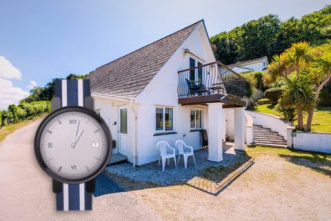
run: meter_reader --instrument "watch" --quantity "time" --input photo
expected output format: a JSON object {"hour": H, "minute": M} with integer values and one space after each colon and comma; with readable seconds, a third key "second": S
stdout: {"hour": 1, "minute": 2}
